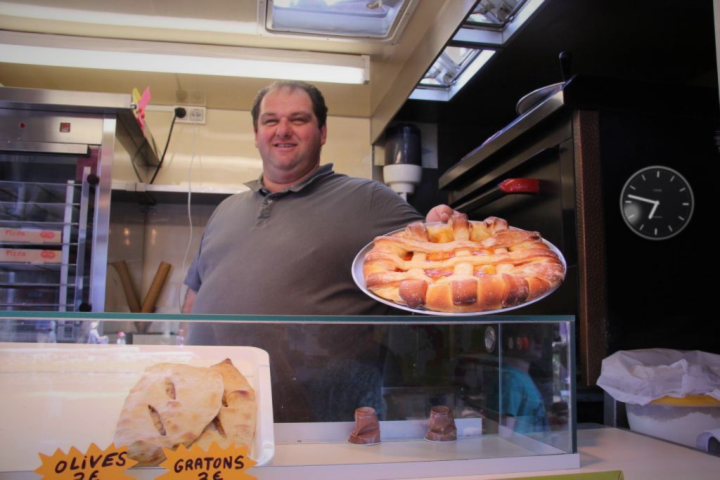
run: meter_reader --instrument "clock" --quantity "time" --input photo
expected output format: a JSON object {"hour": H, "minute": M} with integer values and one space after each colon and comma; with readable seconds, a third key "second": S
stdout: {"hour": 6, "minute": 47}
